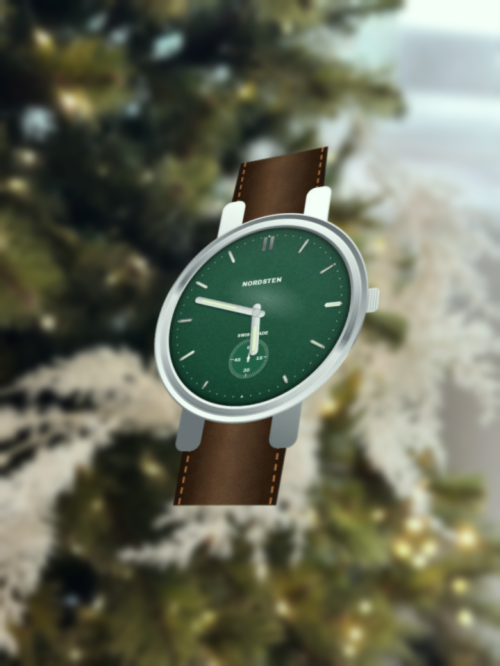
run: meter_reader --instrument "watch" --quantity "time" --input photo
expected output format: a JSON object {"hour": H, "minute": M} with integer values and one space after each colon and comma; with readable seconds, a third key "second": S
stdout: {"hour": 5, "minute": 48}
